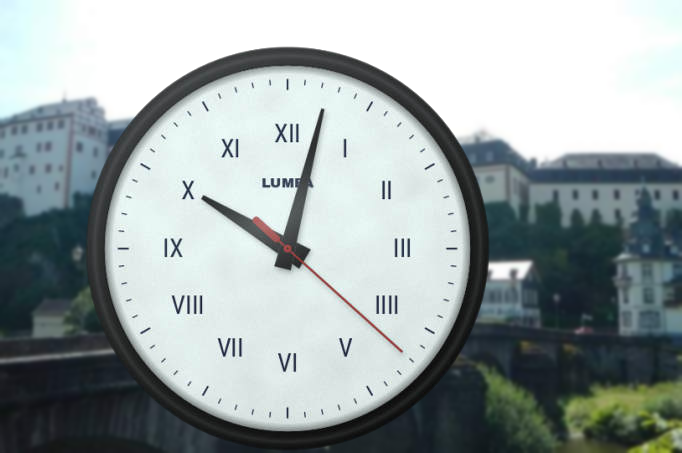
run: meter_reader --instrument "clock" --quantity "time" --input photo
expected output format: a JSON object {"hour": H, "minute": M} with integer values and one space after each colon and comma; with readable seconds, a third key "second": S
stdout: {"hour": 10, "minute": 2, "second": 22}
